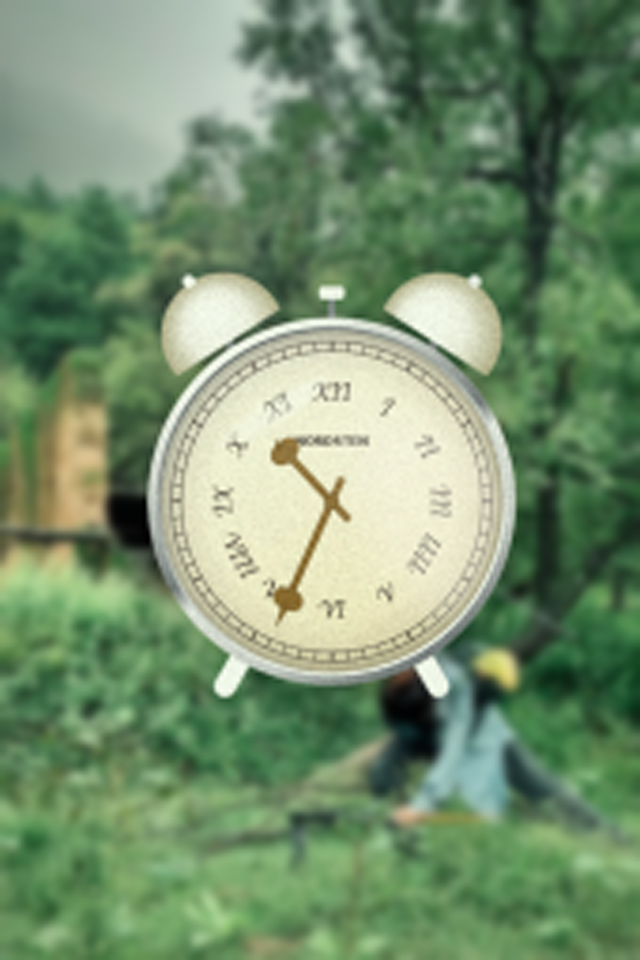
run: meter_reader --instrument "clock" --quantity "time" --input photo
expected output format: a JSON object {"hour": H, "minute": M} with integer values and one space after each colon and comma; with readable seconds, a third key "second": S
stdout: {"hour": 10, "minute": 34}
